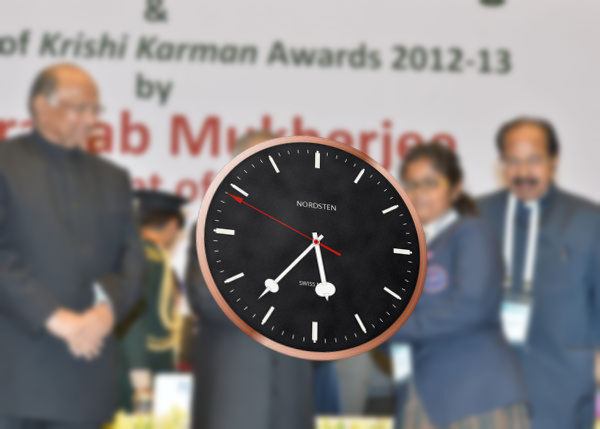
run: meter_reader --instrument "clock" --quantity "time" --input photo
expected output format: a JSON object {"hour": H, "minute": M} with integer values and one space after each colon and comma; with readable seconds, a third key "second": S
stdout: {"hour": 5, "minute": 36, "second": 49}
